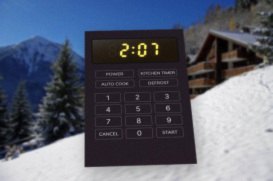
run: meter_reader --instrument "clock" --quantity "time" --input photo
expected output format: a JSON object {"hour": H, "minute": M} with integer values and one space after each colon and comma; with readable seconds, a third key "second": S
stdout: {"hour": 2, "minute": 7}
